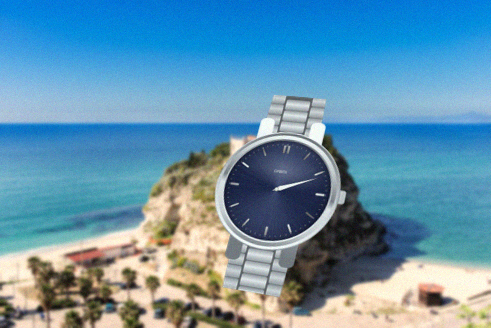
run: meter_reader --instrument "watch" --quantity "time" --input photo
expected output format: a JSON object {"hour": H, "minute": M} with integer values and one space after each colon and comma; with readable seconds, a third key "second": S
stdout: {"hour": 2, "minute": 11}
